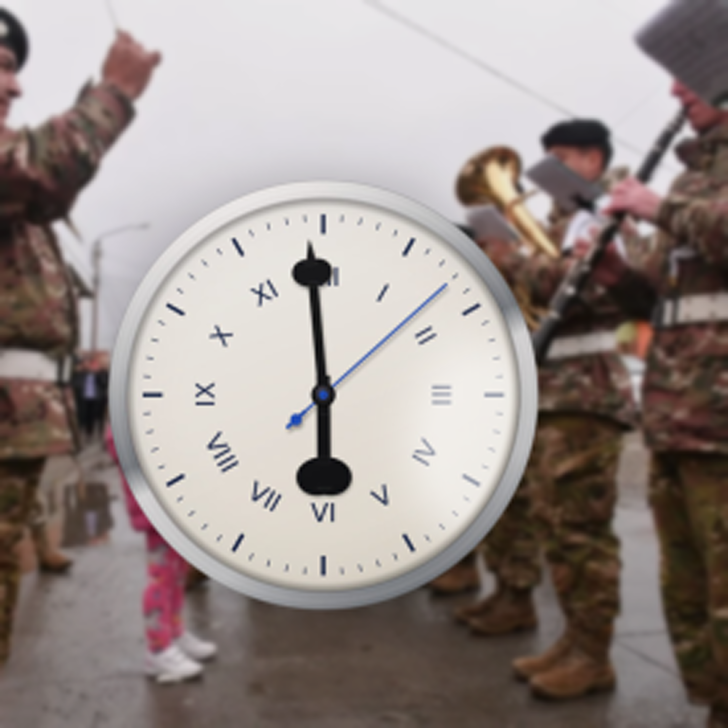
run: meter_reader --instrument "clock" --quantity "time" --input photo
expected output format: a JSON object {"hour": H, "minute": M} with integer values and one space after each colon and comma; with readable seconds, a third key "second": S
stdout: {"hour": 5, "minute": 59, "second": 8}
